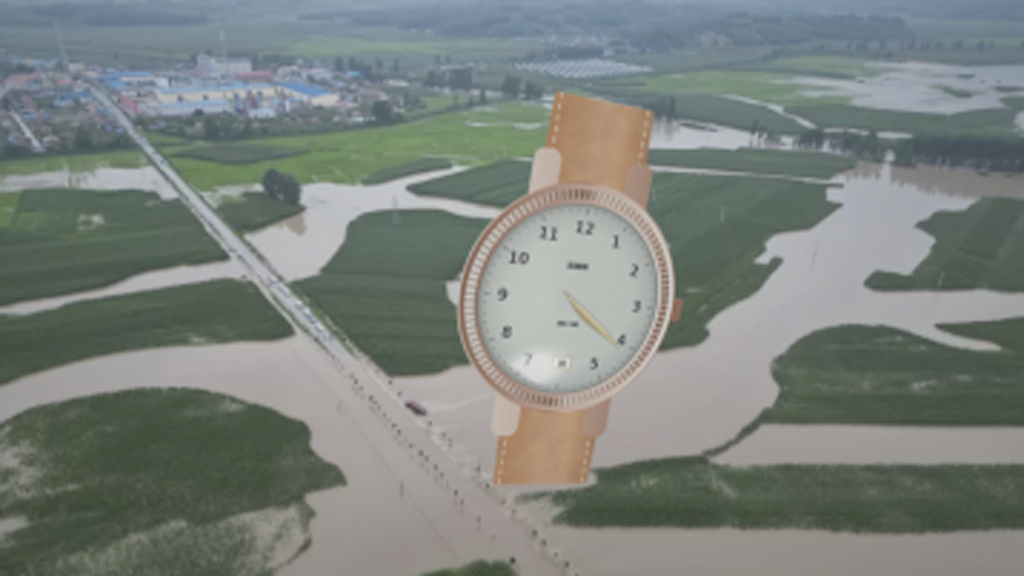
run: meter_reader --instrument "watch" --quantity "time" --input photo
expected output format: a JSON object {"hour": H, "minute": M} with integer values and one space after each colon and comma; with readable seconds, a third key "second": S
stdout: {"hour": 4, "minute": 21}
